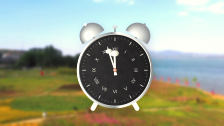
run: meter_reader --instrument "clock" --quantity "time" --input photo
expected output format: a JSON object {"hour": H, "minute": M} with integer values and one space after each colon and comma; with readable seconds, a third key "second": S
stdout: {"hour": 11, "minute": 57}
